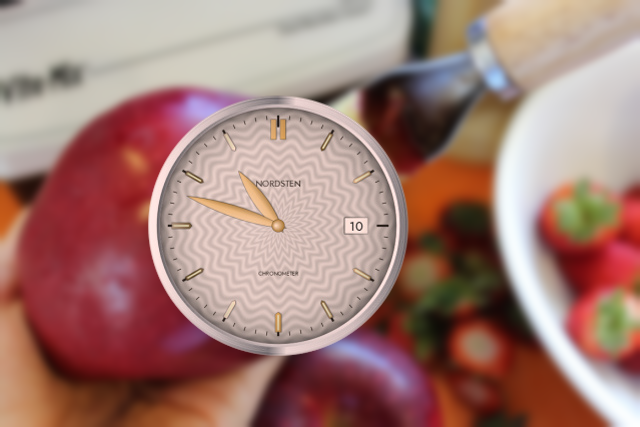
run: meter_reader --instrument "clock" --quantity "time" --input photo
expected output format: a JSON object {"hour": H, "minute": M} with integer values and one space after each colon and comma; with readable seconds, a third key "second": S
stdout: {"hour": 10, "minute": 48}
